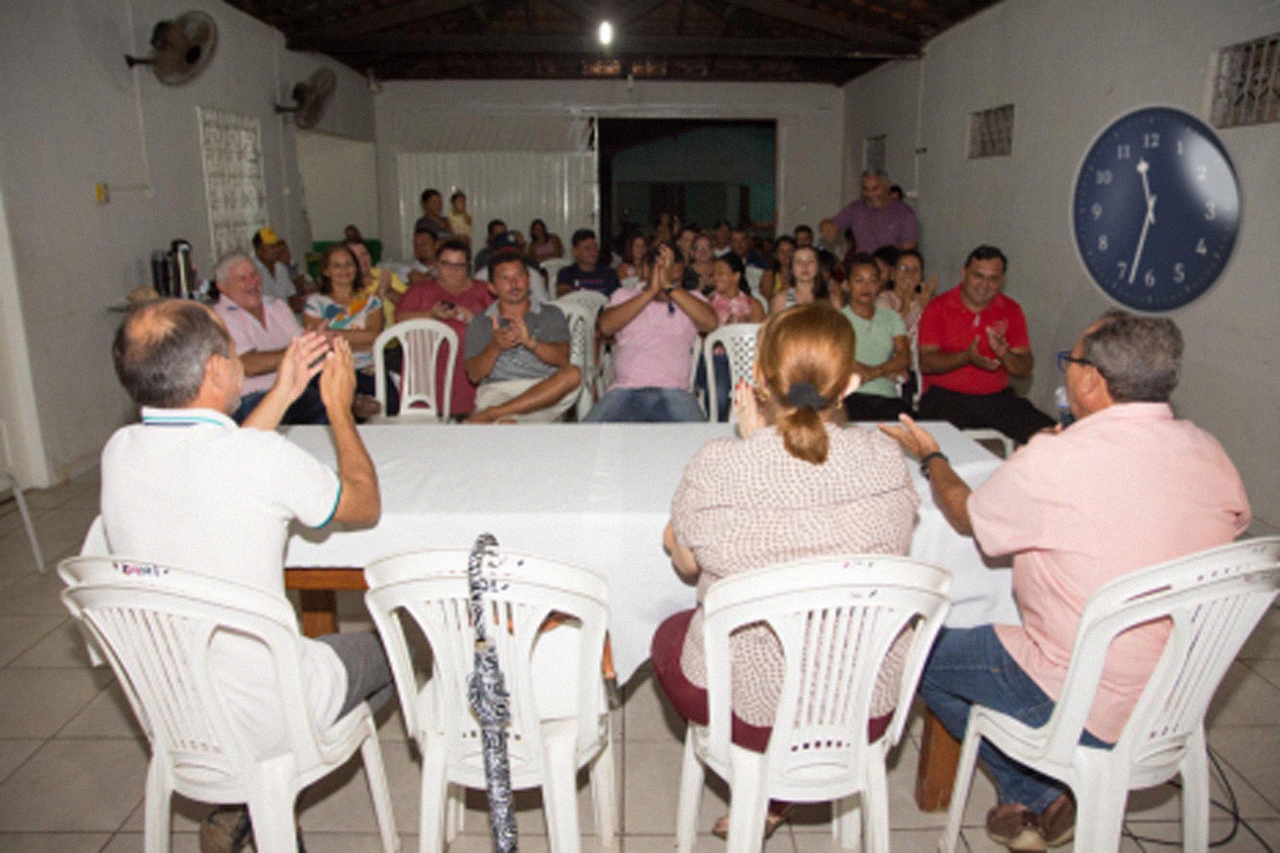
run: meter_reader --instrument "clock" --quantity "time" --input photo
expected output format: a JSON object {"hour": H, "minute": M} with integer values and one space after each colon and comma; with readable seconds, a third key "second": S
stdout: {"hour": 11, "minute": 33}
